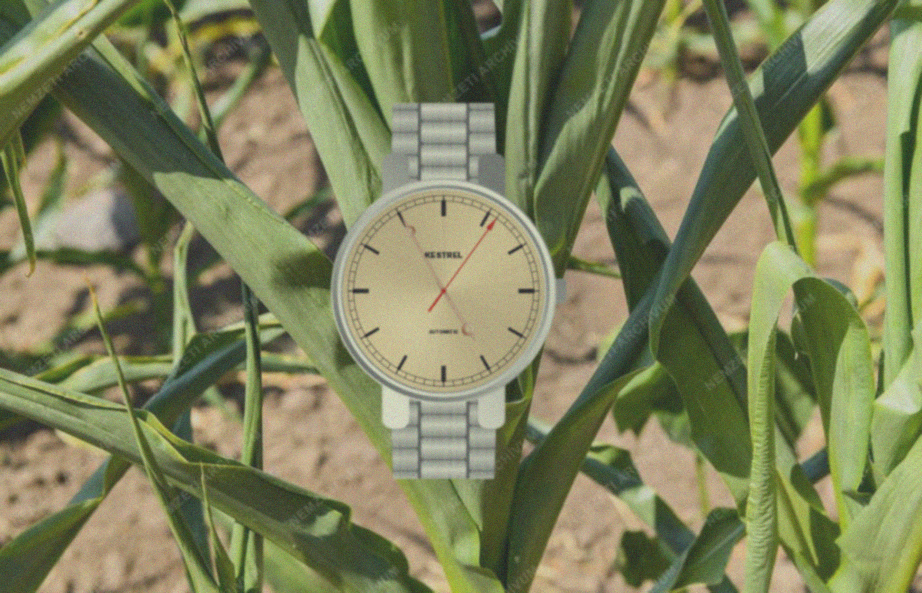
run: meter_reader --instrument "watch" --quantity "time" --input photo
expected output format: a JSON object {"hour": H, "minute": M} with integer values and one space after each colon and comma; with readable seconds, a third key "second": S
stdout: {"hour": 4, "minute": 55, "second": 6}
